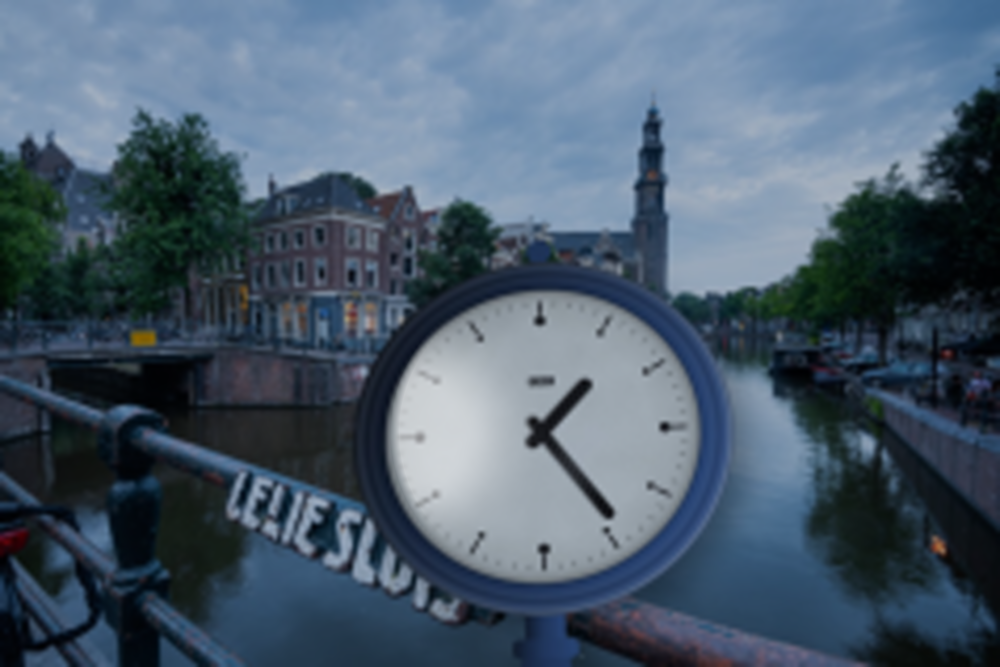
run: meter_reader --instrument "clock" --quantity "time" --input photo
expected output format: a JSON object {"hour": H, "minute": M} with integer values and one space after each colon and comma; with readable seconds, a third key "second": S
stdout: {"hour": 1, "minute": 24}
